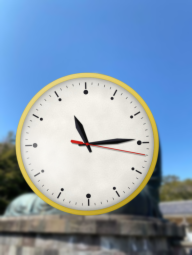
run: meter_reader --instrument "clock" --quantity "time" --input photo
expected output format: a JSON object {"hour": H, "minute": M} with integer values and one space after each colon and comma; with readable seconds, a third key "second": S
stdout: {"hour": 11, "minute": 14, "second": 17}
